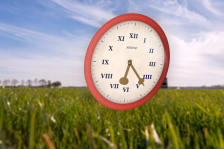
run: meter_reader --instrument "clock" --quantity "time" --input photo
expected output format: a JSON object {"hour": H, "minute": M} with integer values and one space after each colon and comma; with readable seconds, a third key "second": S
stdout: {"hour": 6, "minute": 23}
